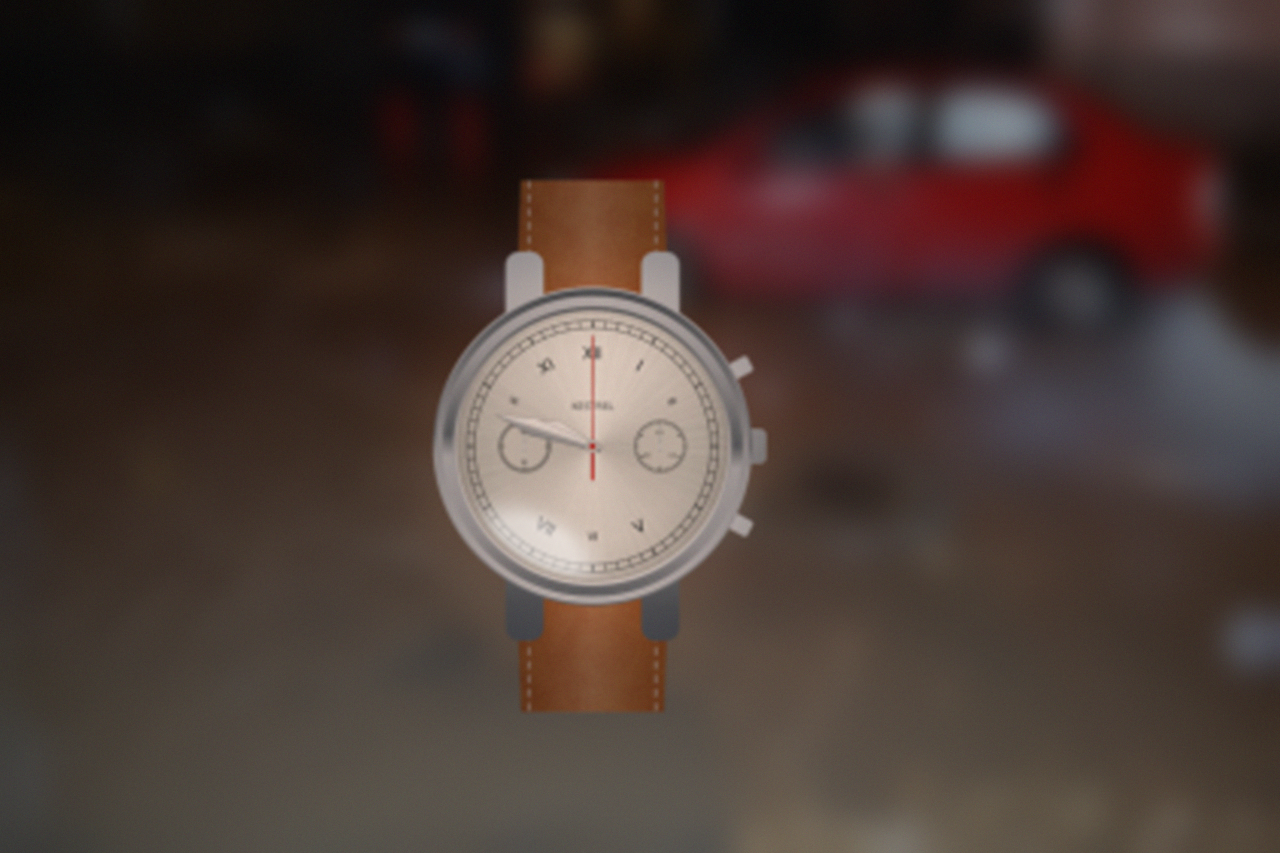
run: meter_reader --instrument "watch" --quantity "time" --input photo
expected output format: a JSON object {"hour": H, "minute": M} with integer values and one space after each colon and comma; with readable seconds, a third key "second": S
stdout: {"hour": 9, "minute": 48}
